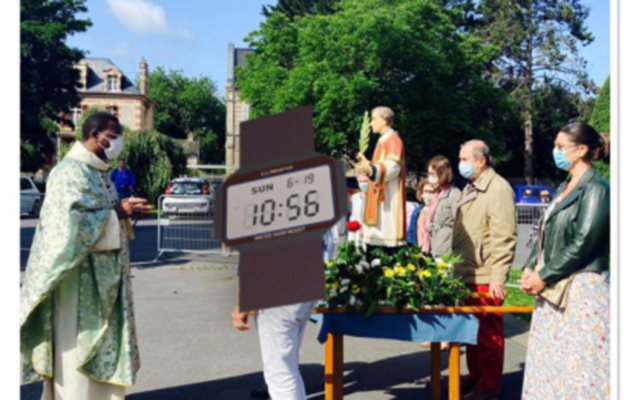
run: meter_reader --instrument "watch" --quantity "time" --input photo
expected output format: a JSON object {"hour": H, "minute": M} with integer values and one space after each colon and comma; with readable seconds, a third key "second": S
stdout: {"hour": 10, "minute": 56}
